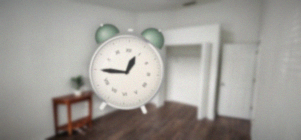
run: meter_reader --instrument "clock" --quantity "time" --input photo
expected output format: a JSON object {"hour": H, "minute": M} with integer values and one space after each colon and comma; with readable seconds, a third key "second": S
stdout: {"hour": 12, "minute": 45}
